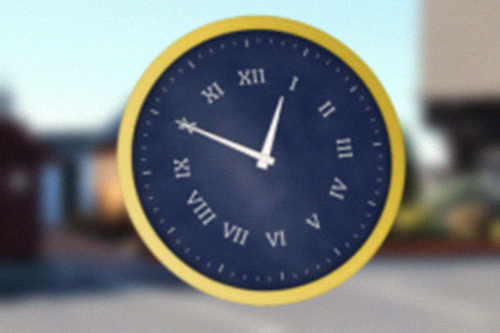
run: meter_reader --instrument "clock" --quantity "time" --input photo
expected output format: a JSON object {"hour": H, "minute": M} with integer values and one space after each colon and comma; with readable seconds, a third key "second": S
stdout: {"hour": 12, "minute": 50}
